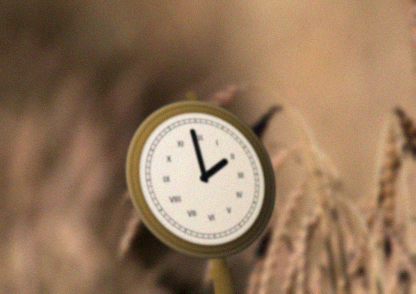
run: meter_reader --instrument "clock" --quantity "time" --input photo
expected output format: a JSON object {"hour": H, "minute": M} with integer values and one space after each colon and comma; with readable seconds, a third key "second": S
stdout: {"hour": 1, "minute": 59}
